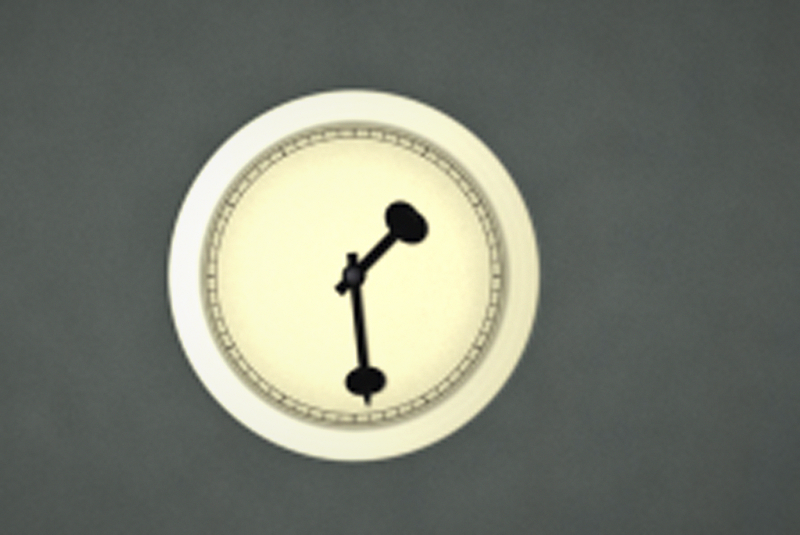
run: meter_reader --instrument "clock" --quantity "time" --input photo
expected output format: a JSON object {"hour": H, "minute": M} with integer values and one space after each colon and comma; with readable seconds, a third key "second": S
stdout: {"hour": 1, "minute": 29}
